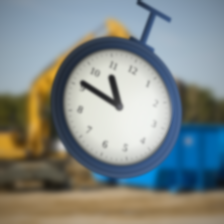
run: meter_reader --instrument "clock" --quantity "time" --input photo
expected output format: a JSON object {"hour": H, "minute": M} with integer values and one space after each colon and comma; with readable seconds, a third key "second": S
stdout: {"hour": 10, "minute": 46}
